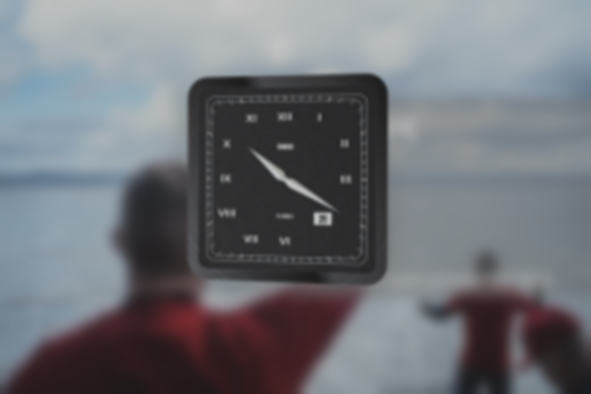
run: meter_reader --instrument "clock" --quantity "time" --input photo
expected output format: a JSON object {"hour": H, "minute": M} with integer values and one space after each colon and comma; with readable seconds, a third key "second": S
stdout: {"hour": 10, "minute": 20}
